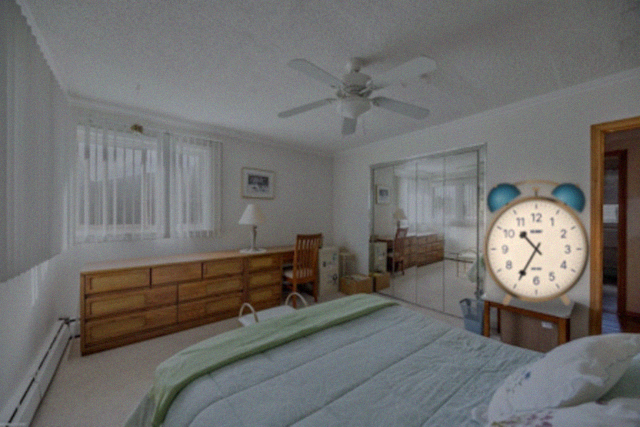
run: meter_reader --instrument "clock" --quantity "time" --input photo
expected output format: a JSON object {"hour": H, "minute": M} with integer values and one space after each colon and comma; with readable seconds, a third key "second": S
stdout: {"hour": 10, "minute": 35}
